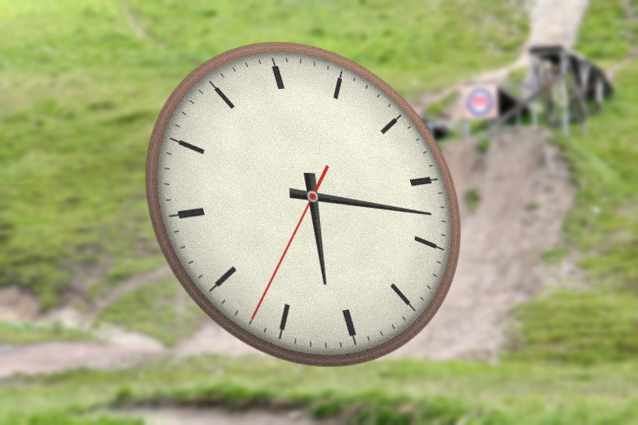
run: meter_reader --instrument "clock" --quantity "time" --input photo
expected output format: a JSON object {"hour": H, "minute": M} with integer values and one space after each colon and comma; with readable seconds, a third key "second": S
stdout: {"hour": 6, "minute": 17, "second": 37}
